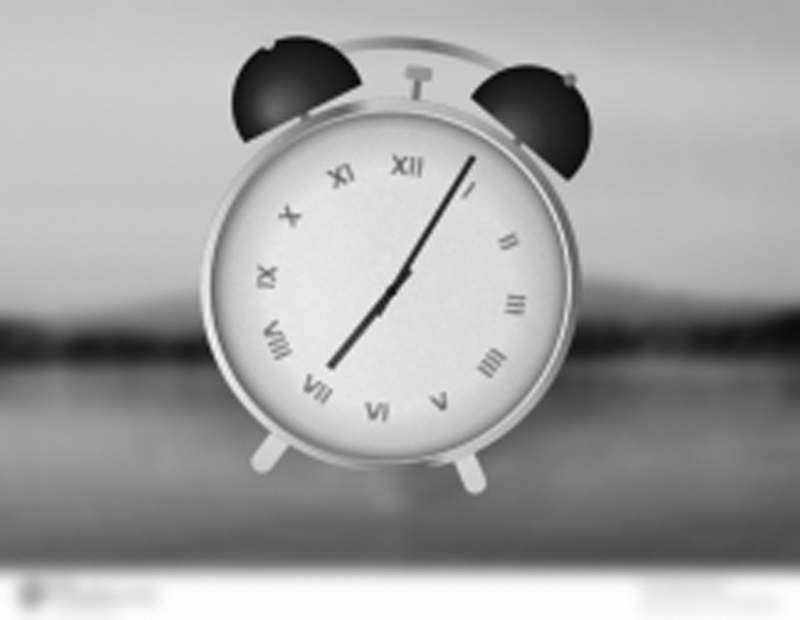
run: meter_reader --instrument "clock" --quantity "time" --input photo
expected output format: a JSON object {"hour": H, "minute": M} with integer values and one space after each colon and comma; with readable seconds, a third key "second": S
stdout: {"hour": 7, "minute": 4}
